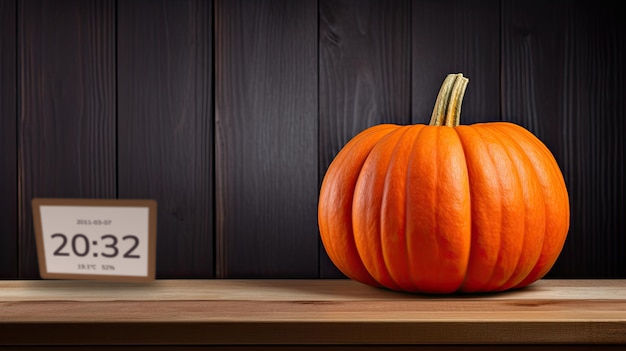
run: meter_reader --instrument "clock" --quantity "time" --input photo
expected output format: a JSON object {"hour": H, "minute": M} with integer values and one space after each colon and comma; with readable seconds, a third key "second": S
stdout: {"hour": 20, "minute": 32}
